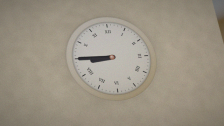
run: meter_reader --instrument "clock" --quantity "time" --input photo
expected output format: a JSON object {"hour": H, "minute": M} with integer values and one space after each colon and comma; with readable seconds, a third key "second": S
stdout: {"hour": 8, "minute": 45}
